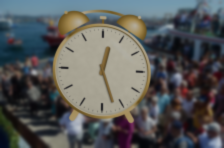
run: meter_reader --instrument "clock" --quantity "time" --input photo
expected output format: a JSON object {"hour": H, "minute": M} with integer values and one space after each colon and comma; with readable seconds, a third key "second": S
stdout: {"hour": 12, "minute": 27}
